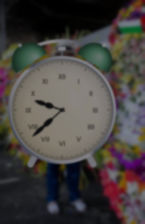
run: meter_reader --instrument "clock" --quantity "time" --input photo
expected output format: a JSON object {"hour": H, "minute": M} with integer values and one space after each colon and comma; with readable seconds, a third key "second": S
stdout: {"hour": 9, "minute": 38}
